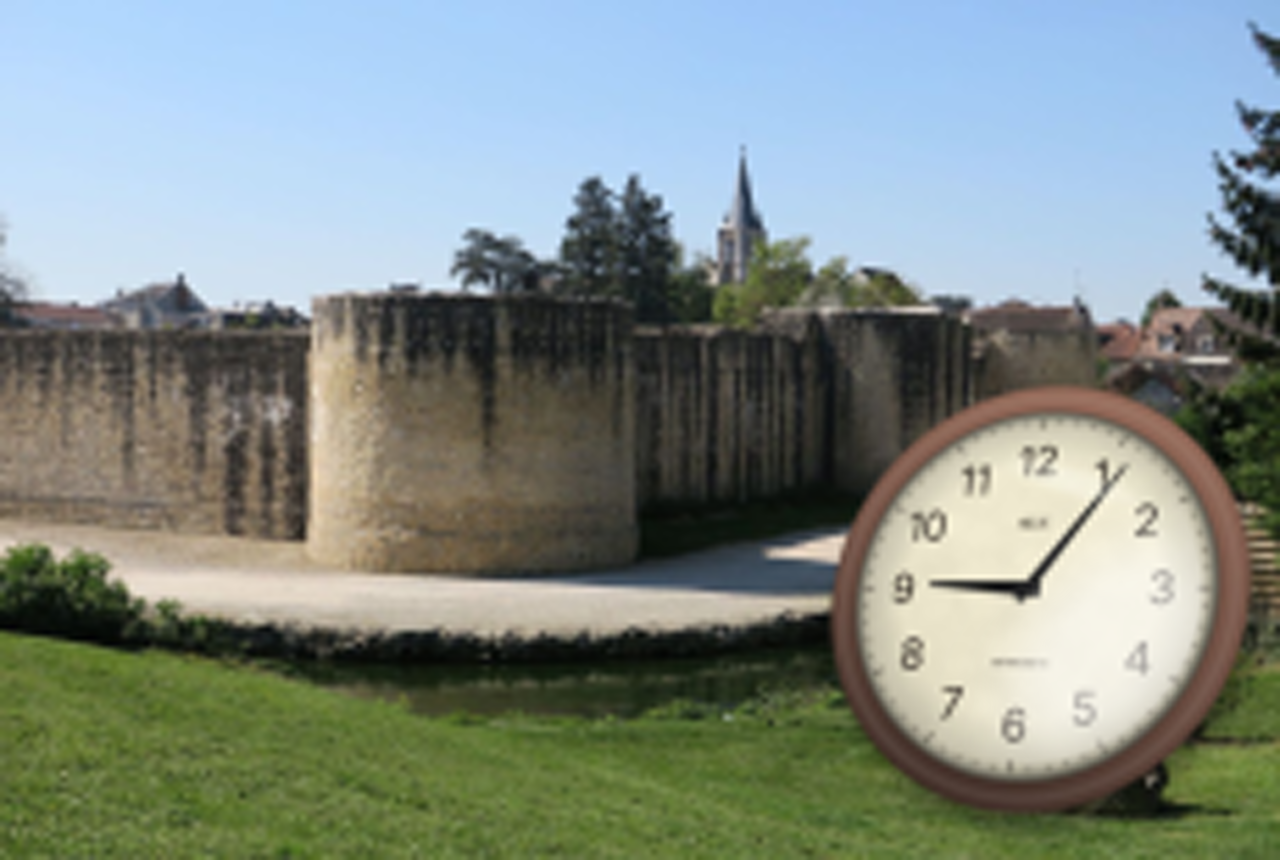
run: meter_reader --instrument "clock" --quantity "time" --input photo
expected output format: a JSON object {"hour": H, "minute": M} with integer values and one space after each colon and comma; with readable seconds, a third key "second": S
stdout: {"hour": 9, "minute": 6}
